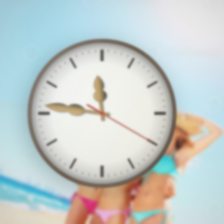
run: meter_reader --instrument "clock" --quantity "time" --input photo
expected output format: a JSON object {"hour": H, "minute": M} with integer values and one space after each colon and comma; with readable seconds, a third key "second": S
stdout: {"hour": 11, "minute": 46, "second": 20}
